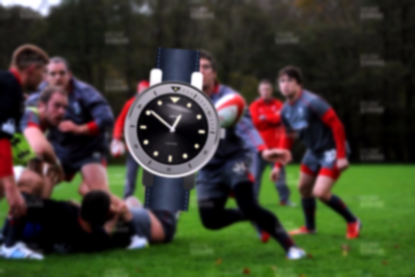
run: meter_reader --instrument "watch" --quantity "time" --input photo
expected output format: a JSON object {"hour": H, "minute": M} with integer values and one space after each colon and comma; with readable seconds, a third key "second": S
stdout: {"hour": 12, "minute": 51}
